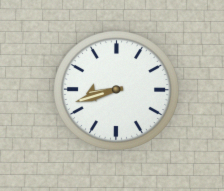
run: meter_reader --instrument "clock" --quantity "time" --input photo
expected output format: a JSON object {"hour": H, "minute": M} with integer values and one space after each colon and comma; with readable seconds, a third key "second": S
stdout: {"hour": 8, "minute": 42}
